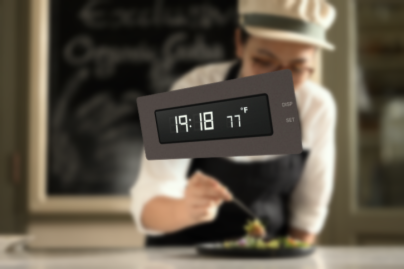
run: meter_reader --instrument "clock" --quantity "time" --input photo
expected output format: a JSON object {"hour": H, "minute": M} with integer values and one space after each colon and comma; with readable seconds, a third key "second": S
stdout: {"hour": 19, "minute": 18}
